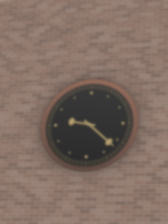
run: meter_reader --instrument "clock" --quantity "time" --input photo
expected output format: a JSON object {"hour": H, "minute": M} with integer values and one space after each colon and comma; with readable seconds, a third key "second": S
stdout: {"hour": 9, "minute": 22}
